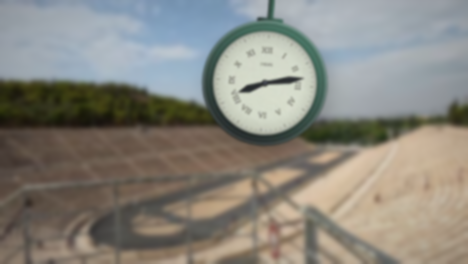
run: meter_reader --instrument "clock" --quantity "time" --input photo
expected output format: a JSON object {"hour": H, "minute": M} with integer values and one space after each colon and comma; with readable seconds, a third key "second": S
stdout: {"hour": 8, "minute": 13}
